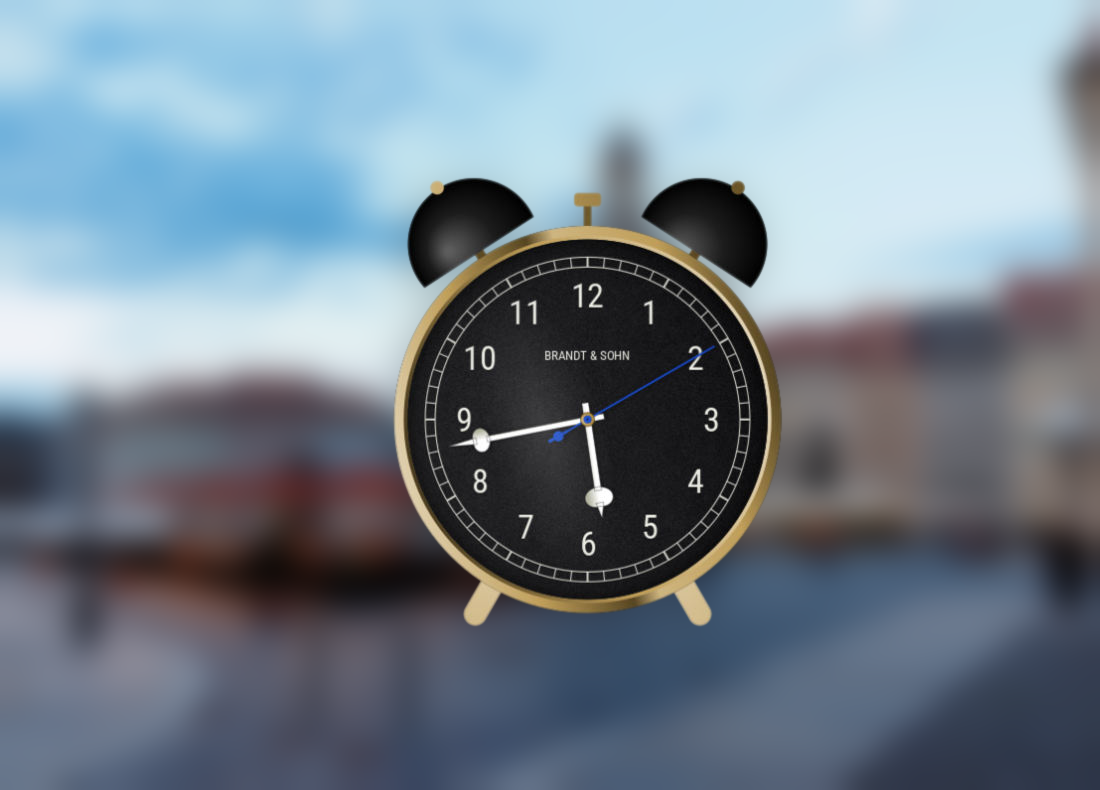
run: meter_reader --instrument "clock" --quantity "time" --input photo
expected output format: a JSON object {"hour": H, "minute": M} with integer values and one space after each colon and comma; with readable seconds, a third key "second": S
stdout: {"hour": 5, "minute": 43, "second": 10}
